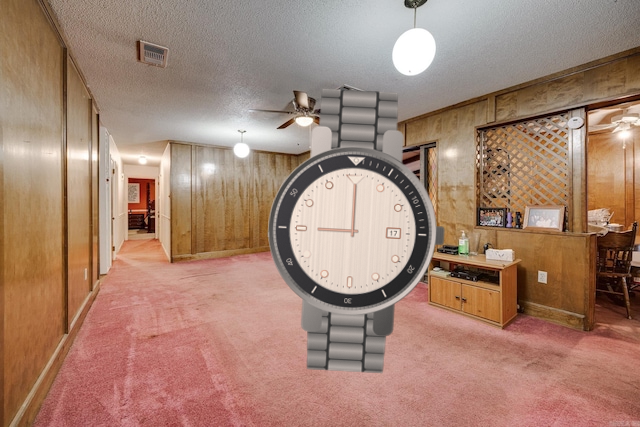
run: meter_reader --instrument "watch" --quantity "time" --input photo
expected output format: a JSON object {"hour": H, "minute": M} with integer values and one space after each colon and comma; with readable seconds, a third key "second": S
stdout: {"hour": 9, "minute": 0}
